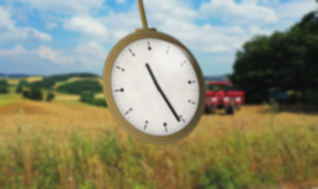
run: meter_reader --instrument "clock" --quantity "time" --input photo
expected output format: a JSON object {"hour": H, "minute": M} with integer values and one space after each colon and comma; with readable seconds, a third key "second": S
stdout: {"hour": 11, "minute": 26}
